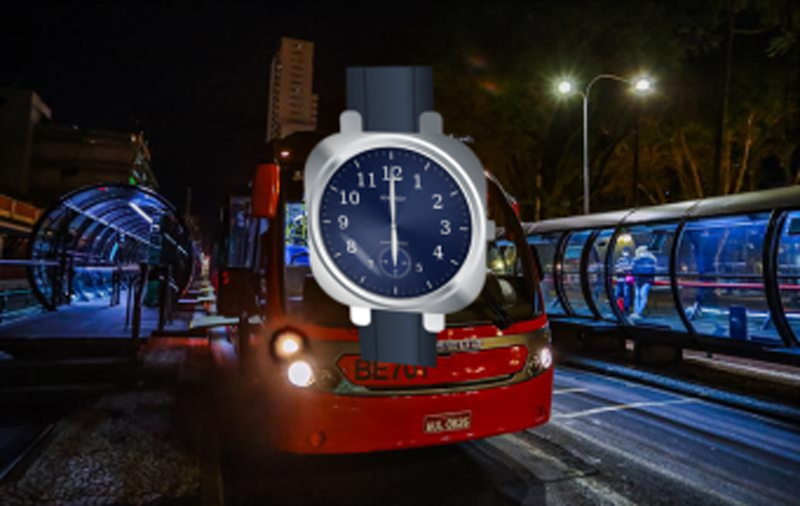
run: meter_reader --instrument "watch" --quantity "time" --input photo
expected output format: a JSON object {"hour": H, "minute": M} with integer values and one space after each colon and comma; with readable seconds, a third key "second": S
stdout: {"hour": 6, "minute": 0}
